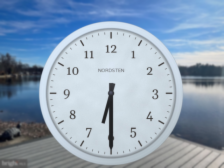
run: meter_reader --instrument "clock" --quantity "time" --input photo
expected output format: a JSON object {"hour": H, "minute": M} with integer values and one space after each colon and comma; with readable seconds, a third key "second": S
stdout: {"hour": 6, "minute": 30}
